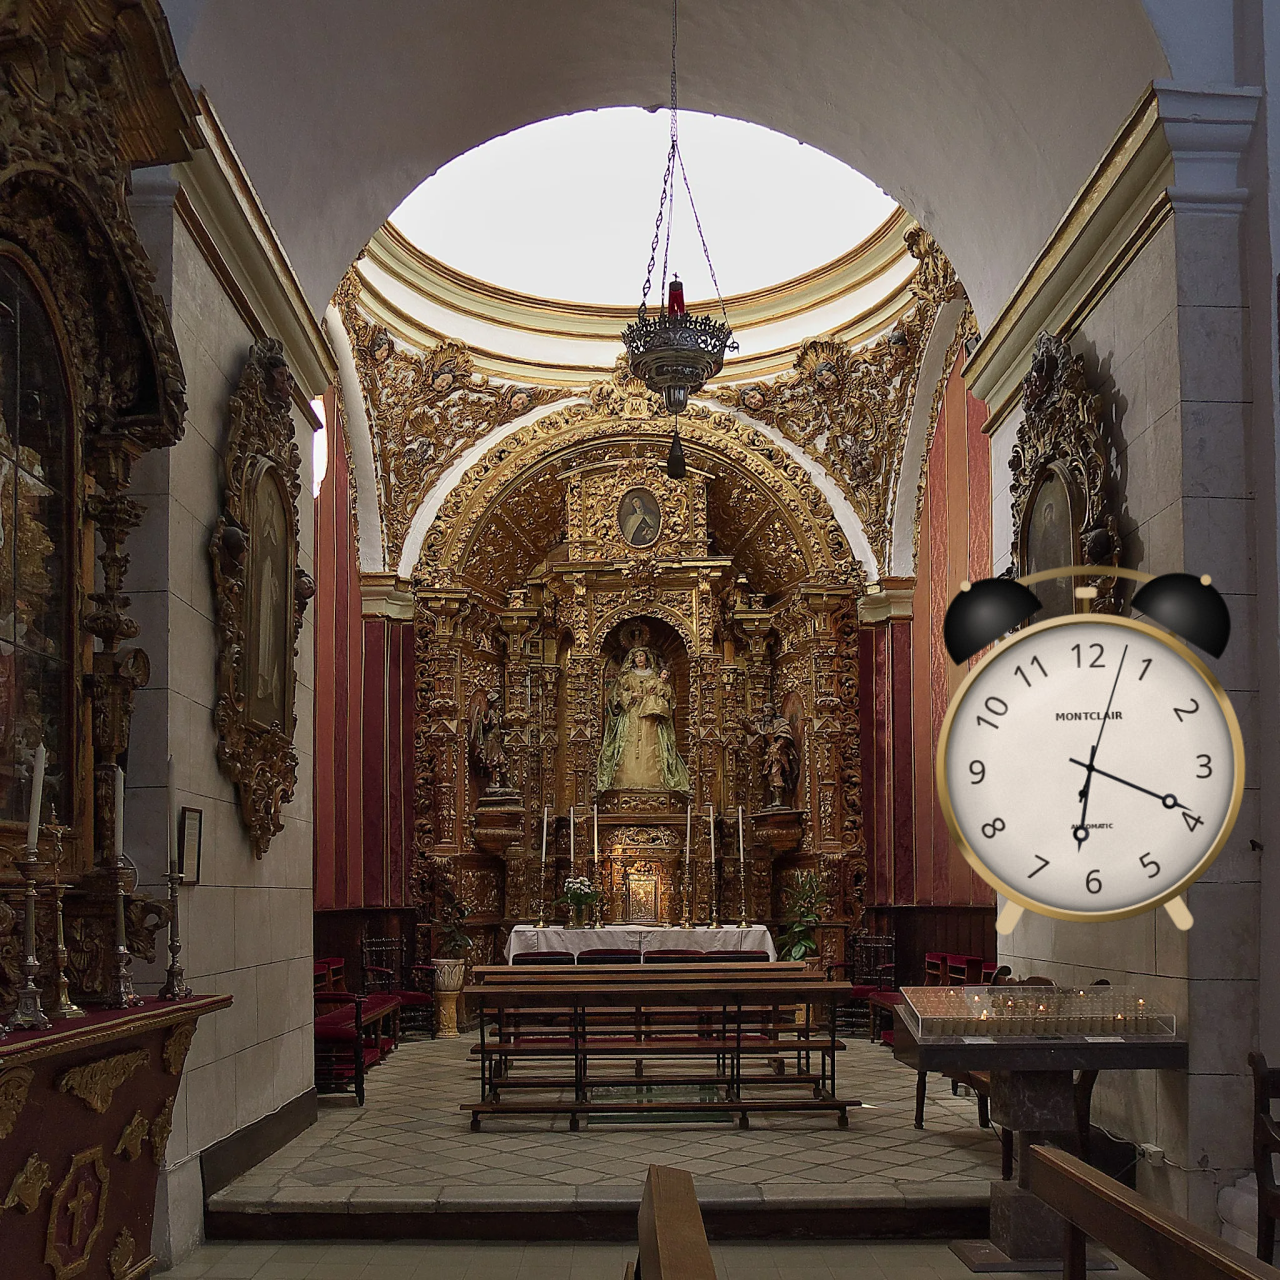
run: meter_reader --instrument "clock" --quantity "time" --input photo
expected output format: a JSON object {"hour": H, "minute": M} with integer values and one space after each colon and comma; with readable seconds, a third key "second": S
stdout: {"hour": 6, "minute": 19, "second": 3}
